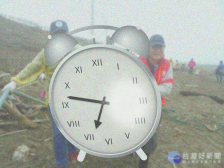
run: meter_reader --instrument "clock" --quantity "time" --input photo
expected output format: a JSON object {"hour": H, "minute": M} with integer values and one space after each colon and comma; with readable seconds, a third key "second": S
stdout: {"hour": 6, "minute": 47}
